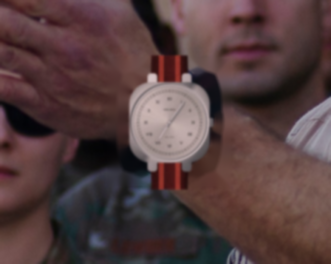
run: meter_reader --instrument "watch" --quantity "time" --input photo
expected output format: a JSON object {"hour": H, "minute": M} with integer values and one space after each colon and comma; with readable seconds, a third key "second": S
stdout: {"hour": 7, "minute": 6}
